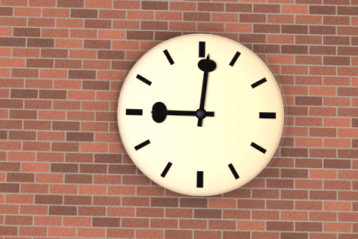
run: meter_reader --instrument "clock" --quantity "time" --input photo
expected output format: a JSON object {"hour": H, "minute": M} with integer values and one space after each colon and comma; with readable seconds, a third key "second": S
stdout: {"hour": 9, "minute": 1}
